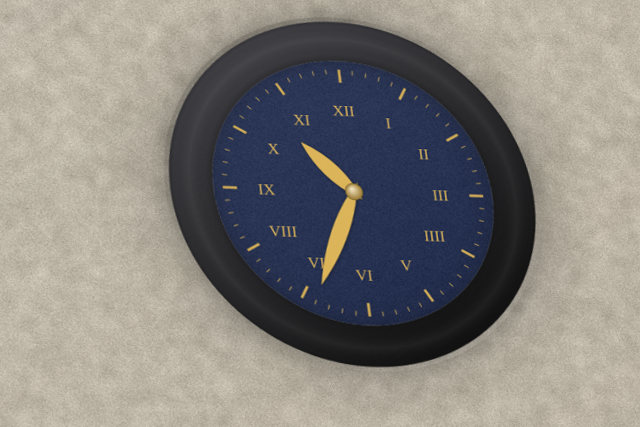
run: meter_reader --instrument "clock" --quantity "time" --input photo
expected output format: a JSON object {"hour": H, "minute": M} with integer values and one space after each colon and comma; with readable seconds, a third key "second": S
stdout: {"hour": 10, "minute": 34}
